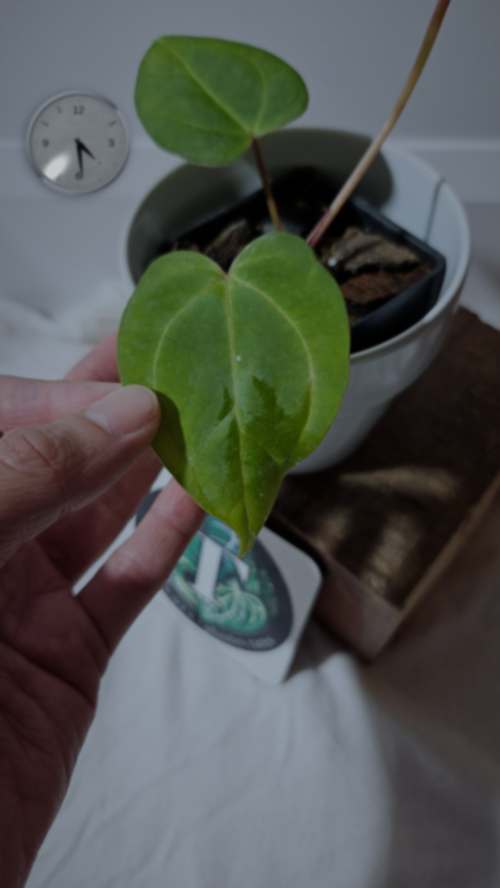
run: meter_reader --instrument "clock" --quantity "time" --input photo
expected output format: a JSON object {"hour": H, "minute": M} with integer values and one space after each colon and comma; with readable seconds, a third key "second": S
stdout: {"hour": 4, "minute": 29}
